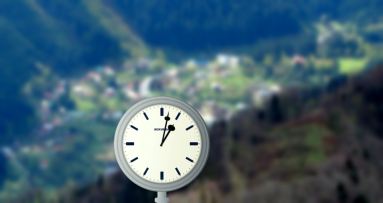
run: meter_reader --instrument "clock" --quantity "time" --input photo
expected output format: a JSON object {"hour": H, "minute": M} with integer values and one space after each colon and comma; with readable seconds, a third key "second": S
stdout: {"hour": 1, "minute": 2}
